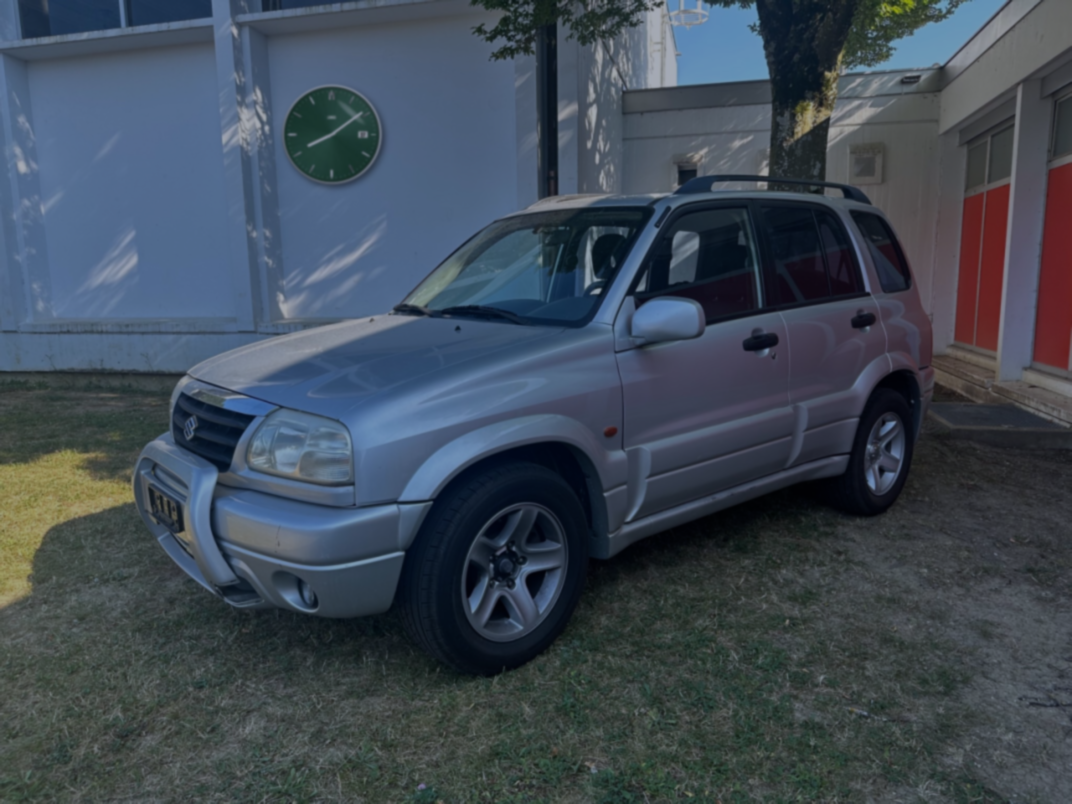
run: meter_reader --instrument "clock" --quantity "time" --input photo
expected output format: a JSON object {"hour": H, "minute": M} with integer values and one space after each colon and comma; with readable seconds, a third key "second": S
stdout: {"hour": 8, "minute": 9}
